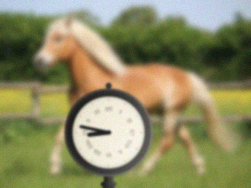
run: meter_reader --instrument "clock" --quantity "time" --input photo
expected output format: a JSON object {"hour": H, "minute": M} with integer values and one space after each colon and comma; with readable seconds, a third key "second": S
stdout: {"hour": 8, "minute": 47}
